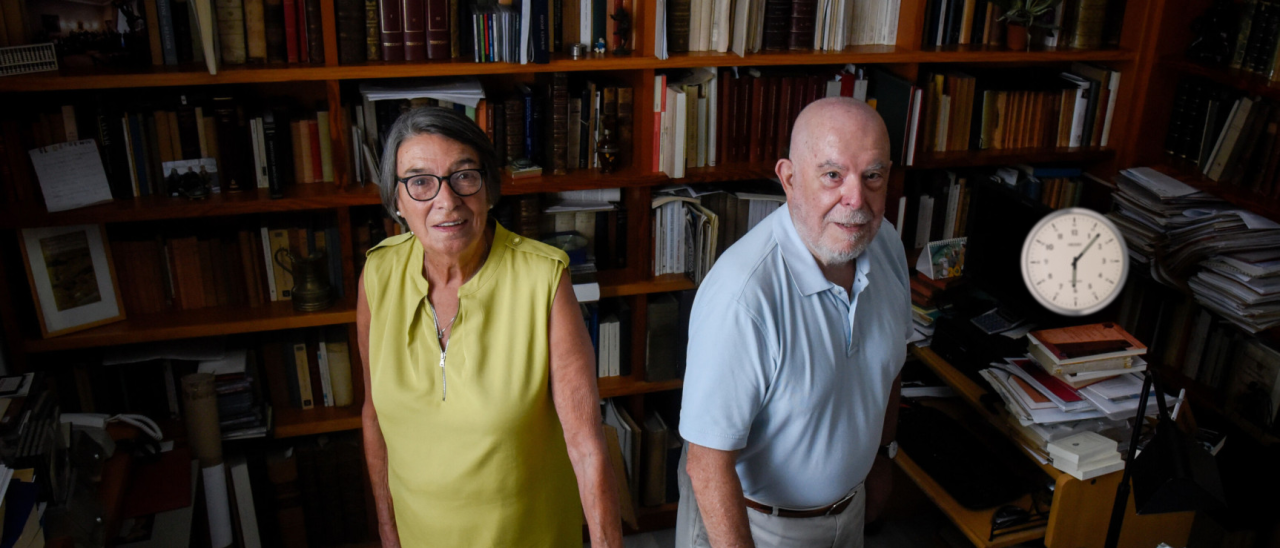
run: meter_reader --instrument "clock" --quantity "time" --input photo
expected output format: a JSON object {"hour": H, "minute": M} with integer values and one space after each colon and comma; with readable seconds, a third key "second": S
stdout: {"hour": 6, "minute": 7}
